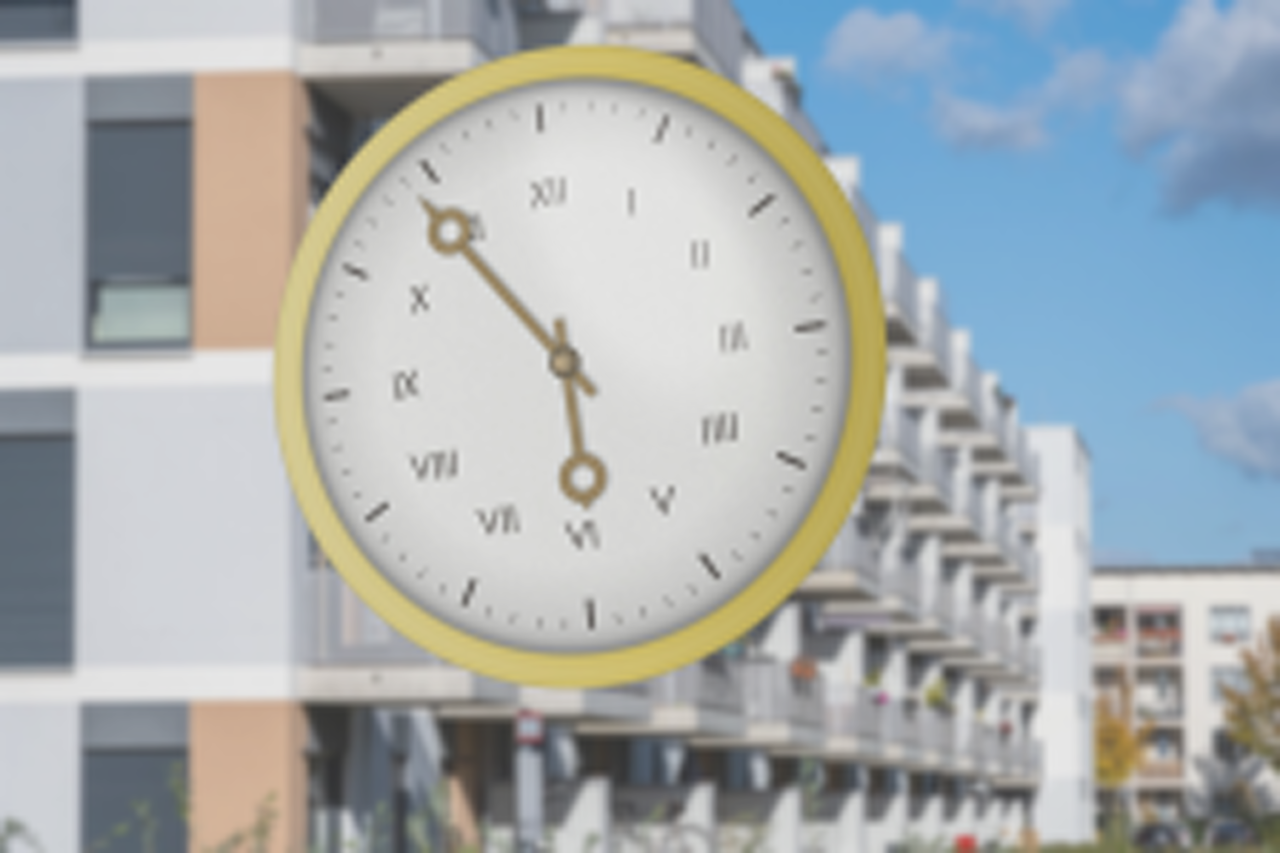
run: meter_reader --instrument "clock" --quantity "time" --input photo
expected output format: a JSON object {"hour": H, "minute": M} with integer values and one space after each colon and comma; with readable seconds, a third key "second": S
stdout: {"hour": 5, "minute": 54}
